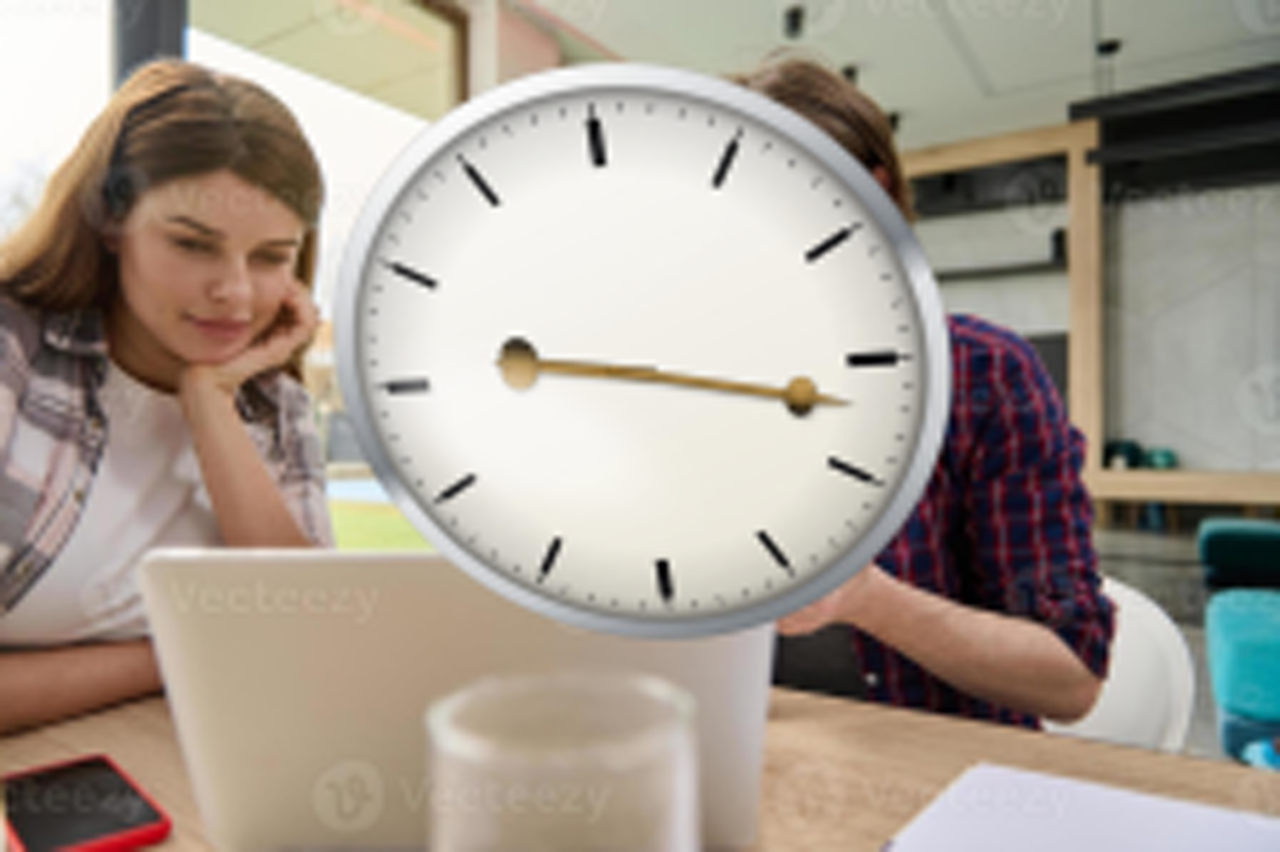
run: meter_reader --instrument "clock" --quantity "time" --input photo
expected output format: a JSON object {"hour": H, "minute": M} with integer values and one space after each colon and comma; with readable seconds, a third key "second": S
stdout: {"hour": 9, "minute": 17}
